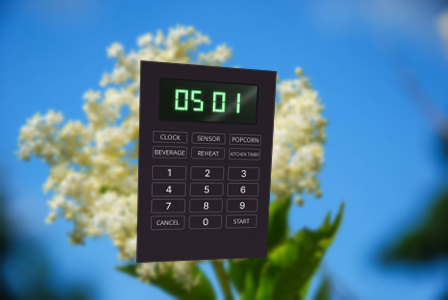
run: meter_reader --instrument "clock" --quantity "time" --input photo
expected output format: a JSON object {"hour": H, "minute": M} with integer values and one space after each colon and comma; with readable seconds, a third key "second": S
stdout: {"hour": 5, "minute": 1}
